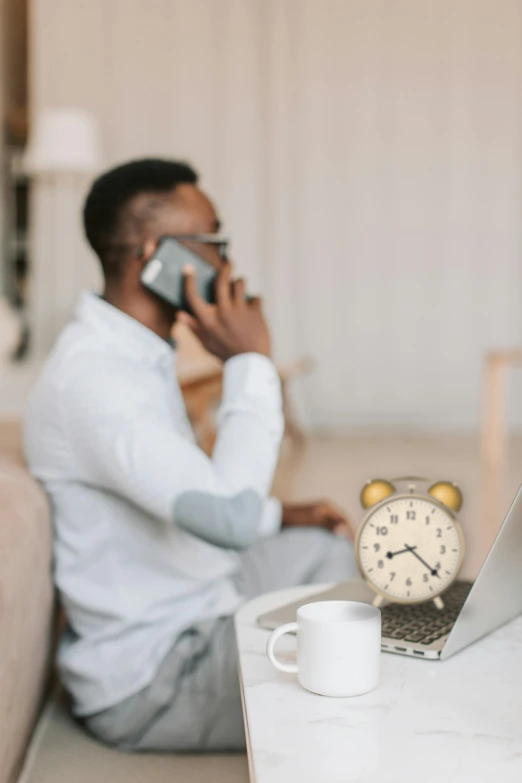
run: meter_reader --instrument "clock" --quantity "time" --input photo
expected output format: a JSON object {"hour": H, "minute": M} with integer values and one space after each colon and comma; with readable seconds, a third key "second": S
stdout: {"hour": 8, "minute": 22}
